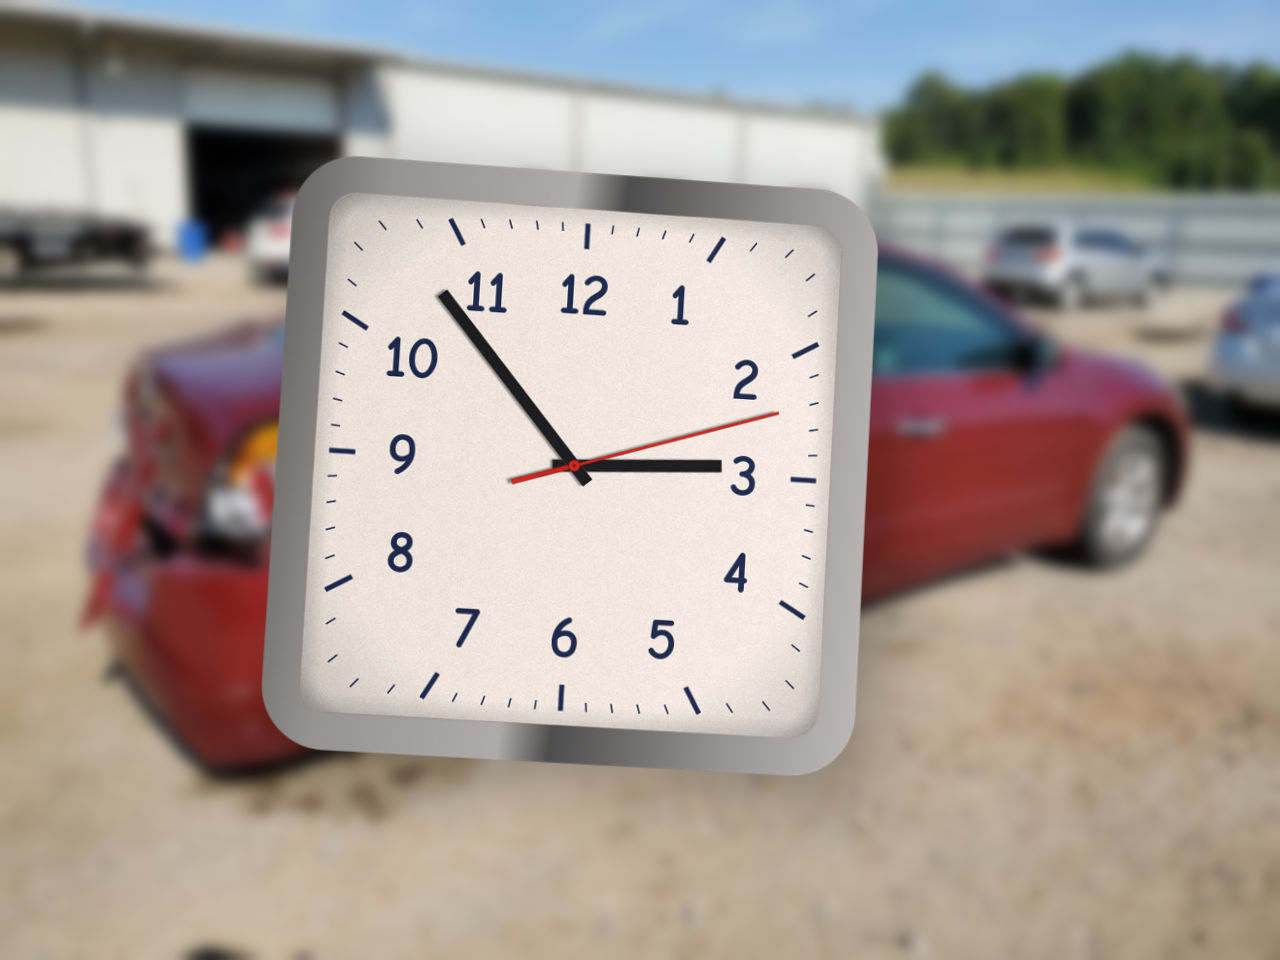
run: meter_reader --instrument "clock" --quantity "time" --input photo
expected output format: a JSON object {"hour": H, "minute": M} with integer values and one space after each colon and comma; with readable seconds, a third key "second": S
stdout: {"hour": 2, "minute": 53, "second": 12}
